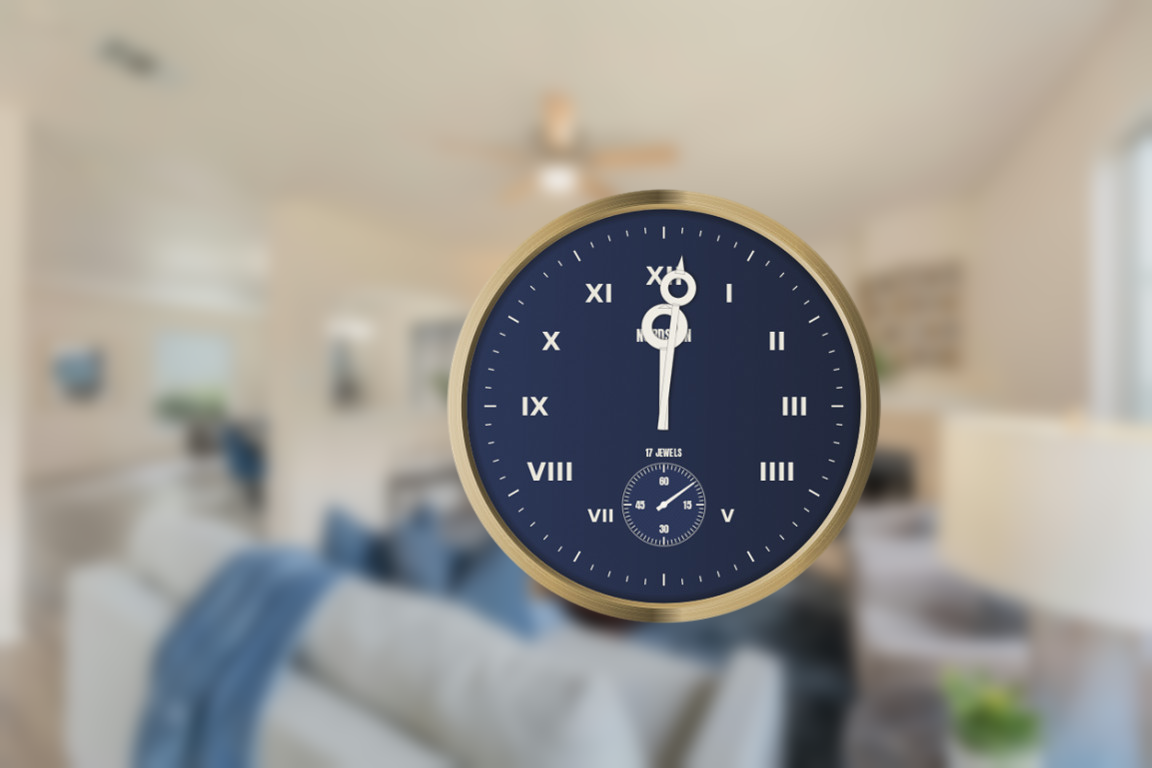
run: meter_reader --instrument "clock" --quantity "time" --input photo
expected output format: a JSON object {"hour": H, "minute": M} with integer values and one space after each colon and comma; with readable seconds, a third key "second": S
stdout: {"hour": 12, "minute": 1, "second": 9}
